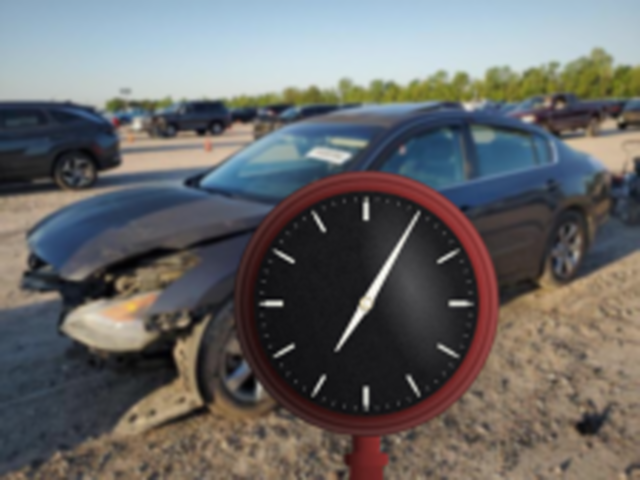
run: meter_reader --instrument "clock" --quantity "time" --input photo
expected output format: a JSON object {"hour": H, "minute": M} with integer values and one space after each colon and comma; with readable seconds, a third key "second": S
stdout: {"hour": 7, "minute": 5}
